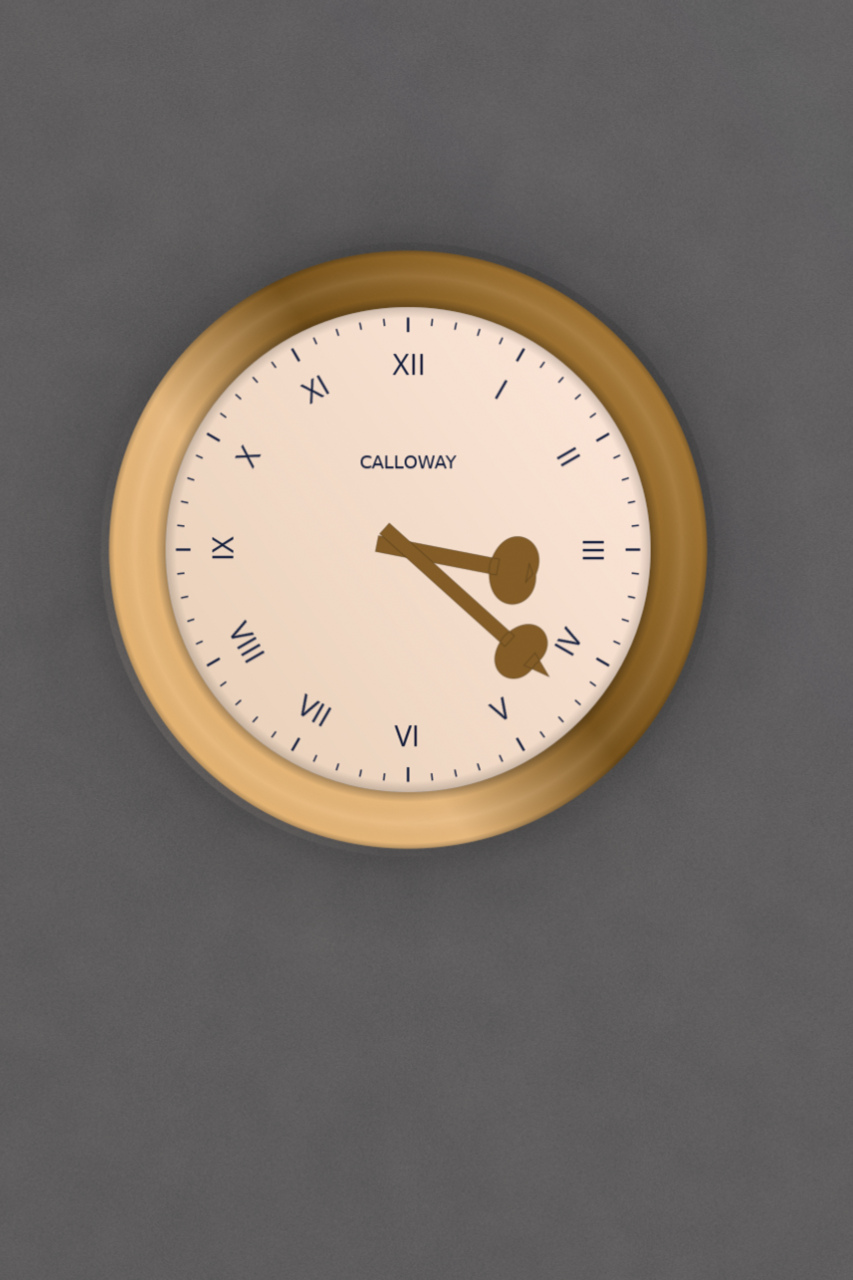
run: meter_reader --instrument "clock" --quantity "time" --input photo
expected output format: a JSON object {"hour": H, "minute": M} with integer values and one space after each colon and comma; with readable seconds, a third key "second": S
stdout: {"hour": 3, "minute": 22}
